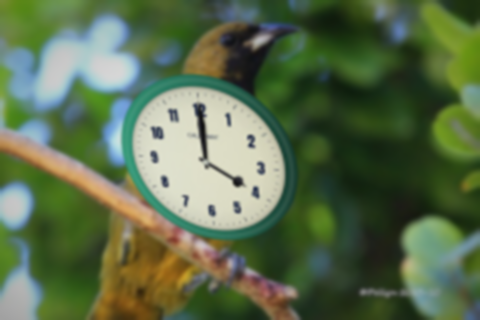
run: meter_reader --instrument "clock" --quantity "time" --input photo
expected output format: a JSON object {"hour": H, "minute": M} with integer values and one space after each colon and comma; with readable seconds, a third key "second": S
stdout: {"hour": 4, "minute": 0}
